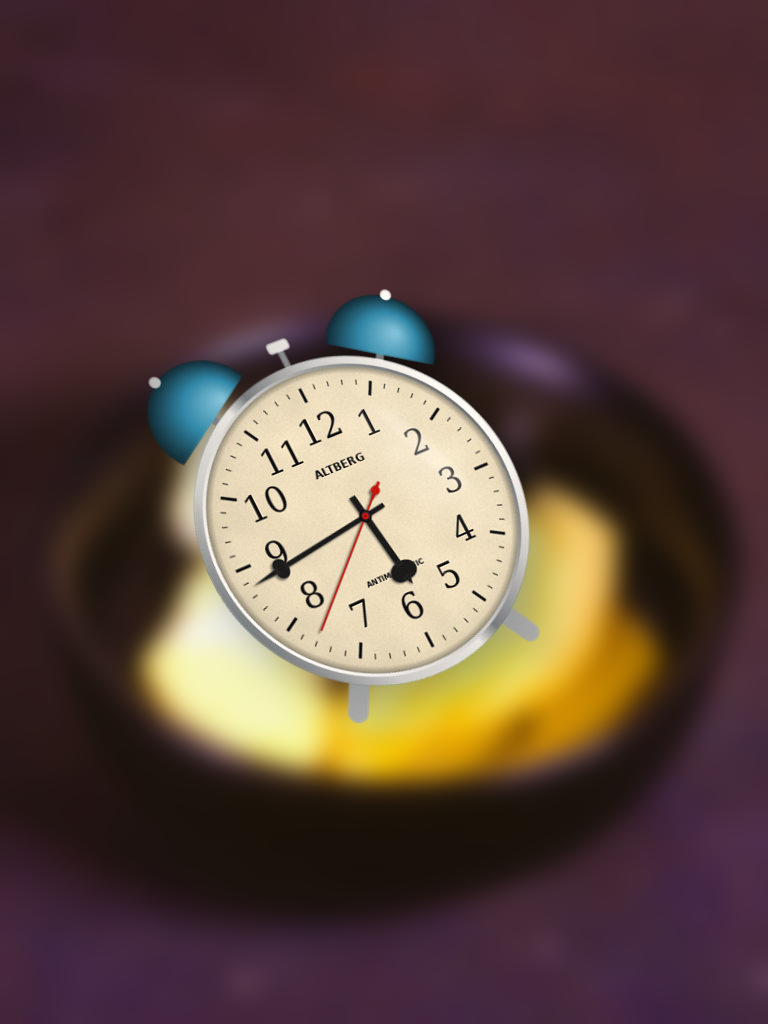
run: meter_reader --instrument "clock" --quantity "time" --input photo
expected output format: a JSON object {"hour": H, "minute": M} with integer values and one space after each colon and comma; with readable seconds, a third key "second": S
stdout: {"hour": 5, "minute": 43, "second": 38}
